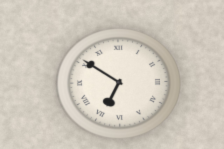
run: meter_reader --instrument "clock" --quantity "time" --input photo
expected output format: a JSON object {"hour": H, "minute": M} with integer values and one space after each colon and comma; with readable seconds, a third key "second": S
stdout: {"hour": 6, "minute": 51}
